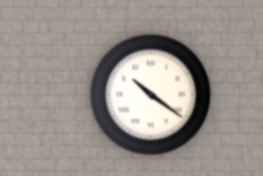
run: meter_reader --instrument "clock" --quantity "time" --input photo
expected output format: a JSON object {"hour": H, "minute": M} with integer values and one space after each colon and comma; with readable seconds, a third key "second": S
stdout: {"hour": 10, "minute": 21}
